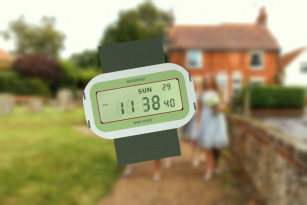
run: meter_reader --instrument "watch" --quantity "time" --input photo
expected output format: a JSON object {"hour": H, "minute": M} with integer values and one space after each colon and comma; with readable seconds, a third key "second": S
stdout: {"hour": 11, "minute": 38, "second": 40}
